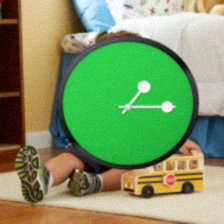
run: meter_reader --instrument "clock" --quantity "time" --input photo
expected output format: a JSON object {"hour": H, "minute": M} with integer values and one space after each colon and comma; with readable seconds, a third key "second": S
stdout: {"hour": 1, "minute": 15}
